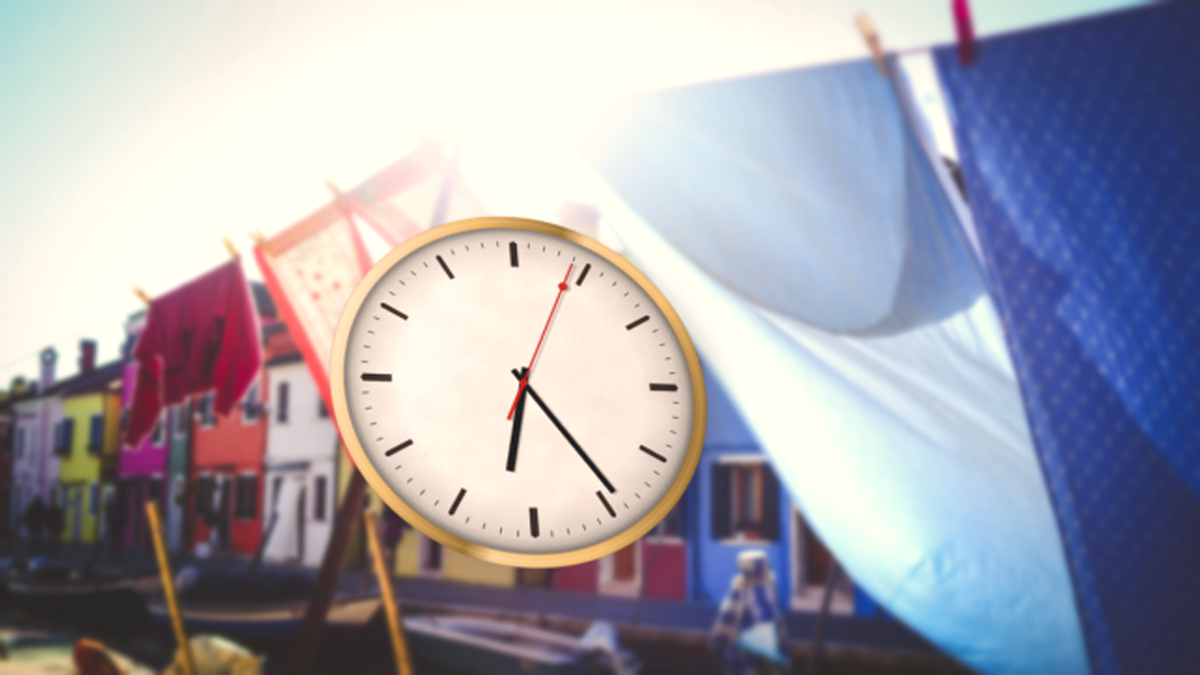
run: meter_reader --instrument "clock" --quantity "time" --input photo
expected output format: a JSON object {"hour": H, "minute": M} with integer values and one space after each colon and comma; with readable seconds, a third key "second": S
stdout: {"hour": 6, "minute": 24, "second": 4}
